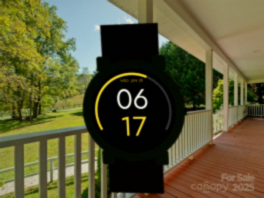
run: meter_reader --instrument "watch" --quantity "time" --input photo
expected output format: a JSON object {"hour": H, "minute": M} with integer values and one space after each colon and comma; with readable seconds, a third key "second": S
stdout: {"hour": 6, "minute": 17}
